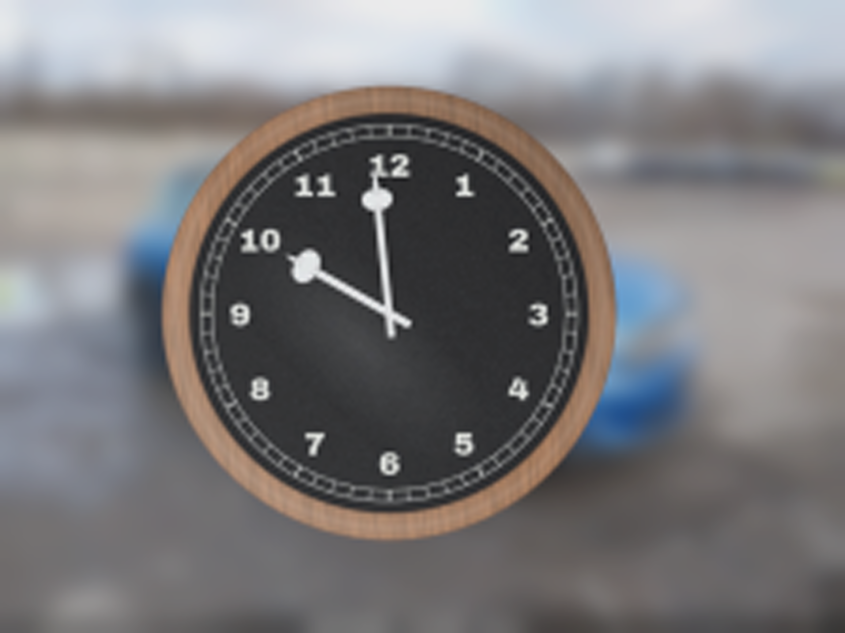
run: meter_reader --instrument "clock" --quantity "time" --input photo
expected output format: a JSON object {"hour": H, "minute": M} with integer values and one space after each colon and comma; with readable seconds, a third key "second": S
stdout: {"hour": 9, "minute": 59}
